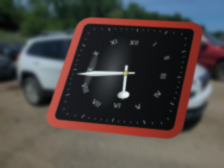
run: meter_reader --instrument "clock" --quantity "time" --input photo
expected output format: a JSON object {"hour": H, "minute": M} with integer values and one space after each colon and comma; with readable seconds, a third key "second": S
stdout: {"hour": 5, "minute": 44}
